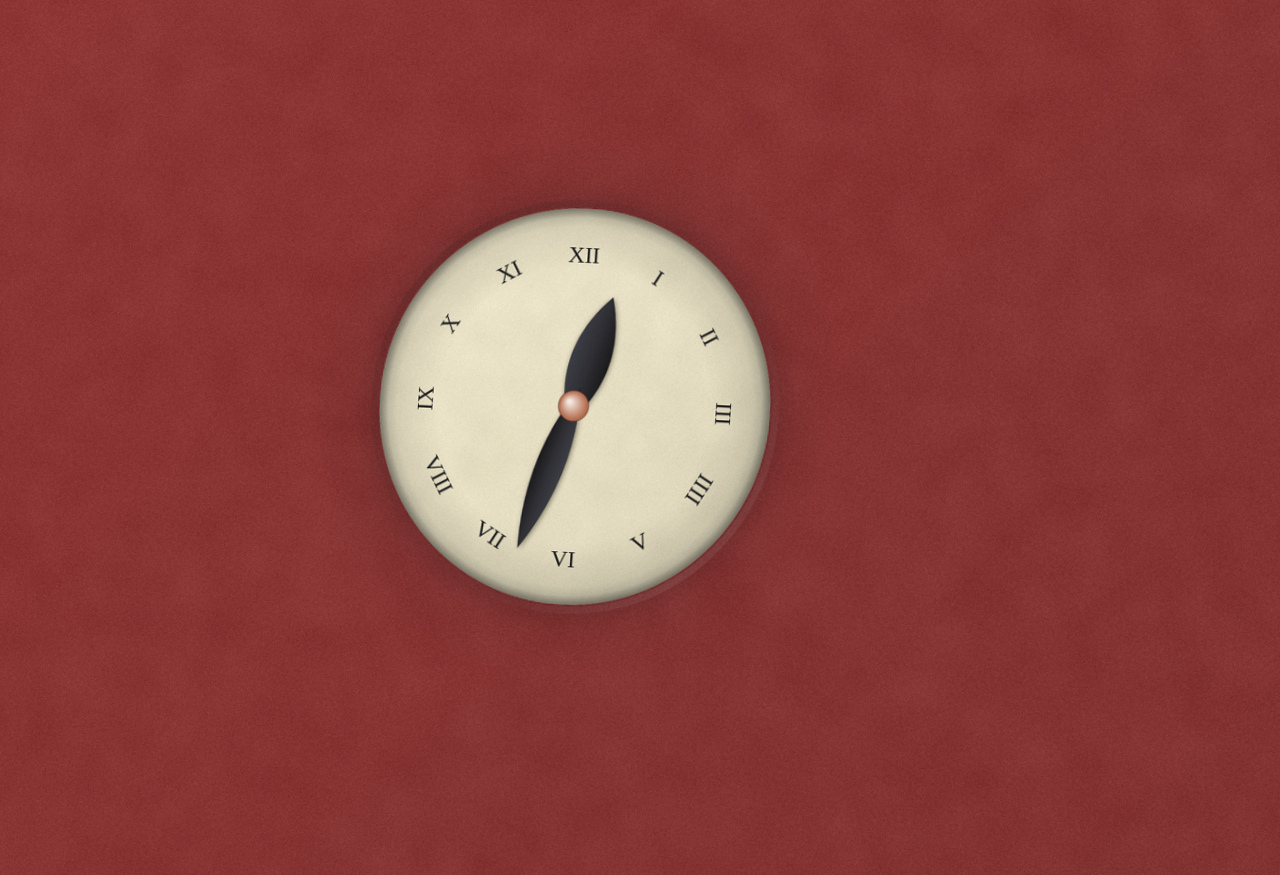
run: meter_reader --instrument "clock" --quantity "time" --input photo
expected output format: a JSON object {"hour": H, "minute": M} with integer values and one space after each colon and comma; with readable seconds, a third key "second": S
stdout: {"hour": 12, "minute": 33}
